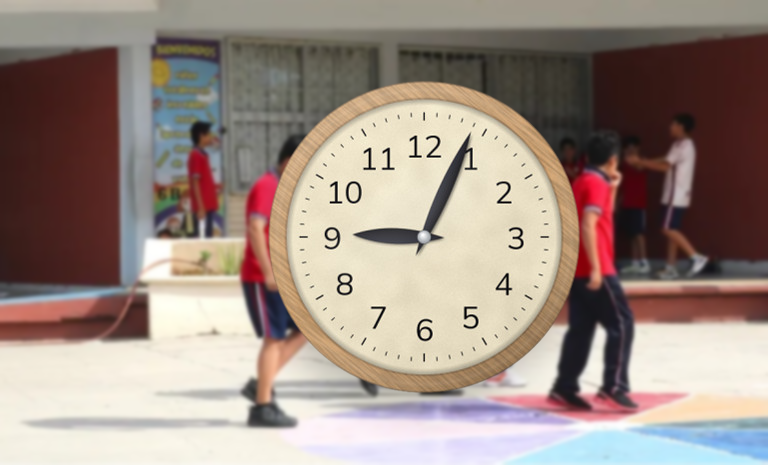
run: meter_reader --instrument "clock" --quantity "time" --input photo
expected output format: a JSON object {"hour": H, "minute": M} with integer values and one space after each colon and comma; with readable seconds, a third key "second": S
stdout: {"hour": 9, "minute": 4}
